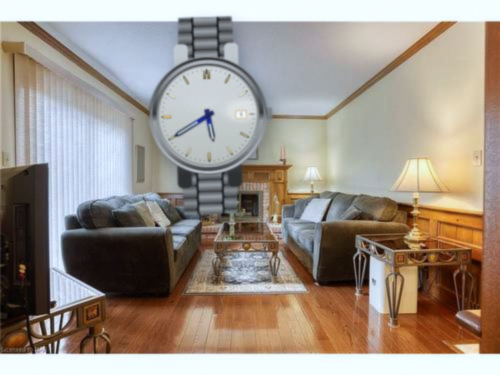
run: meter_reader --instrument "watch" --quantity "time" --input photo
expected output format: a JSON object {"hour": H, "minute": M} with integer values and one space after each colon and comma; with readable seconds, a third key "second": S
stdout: {"hour": 5, "minute": 40}
